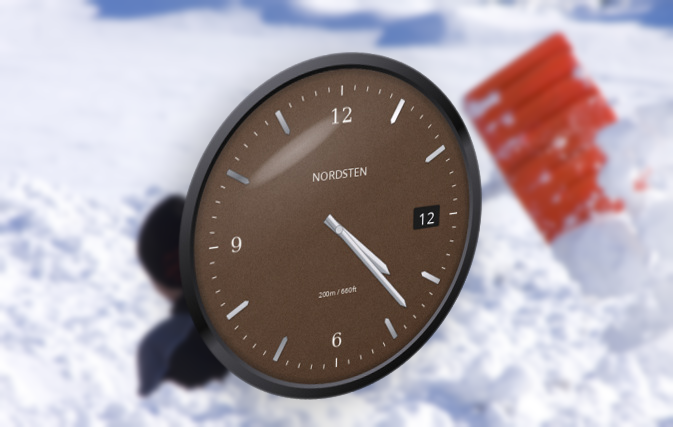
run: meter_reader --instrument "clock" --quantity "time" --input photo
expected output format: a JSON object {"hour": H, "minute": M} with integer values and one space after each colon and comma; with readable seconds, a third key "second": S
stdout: {"hour": 4, "minute": 23}
